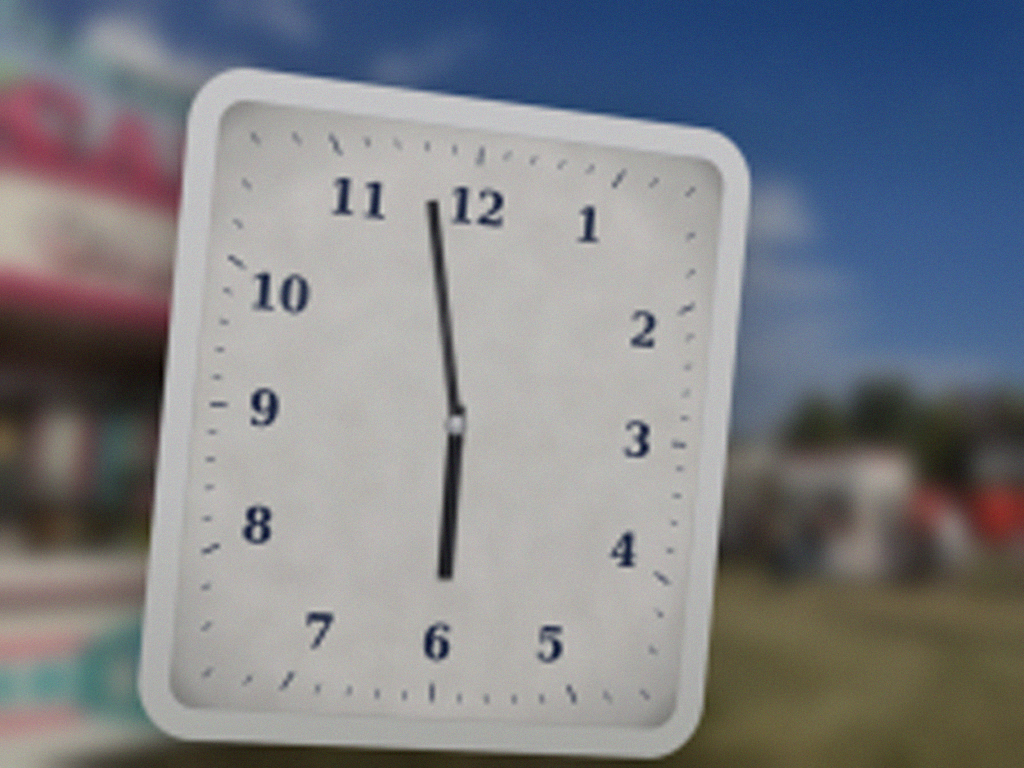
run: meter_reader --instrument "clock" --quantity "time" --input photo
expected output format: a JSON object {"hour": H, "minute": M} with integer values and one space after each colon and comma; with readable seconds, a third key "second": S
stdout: {"hour": 5, "minute": 58}
